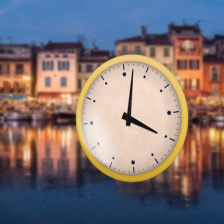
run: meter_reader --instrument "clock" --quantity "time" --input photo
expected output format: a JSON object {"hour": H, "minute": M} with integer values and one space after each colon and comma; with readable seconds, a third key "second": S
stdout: {"hour": 4, "minute": 2}
